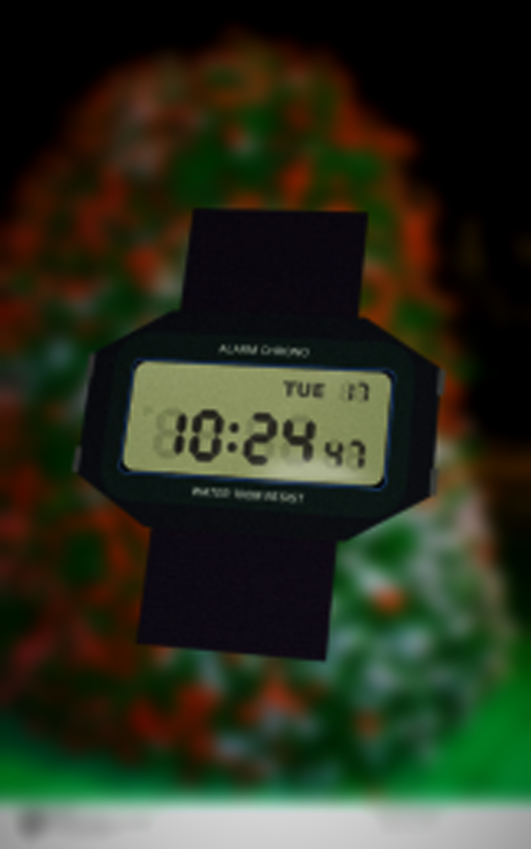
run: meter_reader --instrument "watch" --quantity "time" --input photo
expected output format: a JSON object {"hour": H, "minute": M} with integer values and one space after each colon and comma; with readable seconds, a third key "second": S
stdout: {"hour": 10, "minute": 24, "second": 47}
